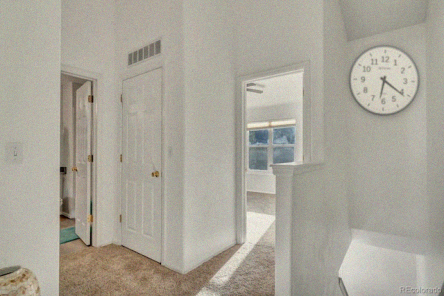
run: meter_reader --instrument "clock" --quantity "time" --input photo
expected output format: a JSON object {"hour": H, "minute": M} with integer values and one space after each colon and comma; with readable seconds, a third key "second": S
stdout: {"hour": 6, "minute": 21}
